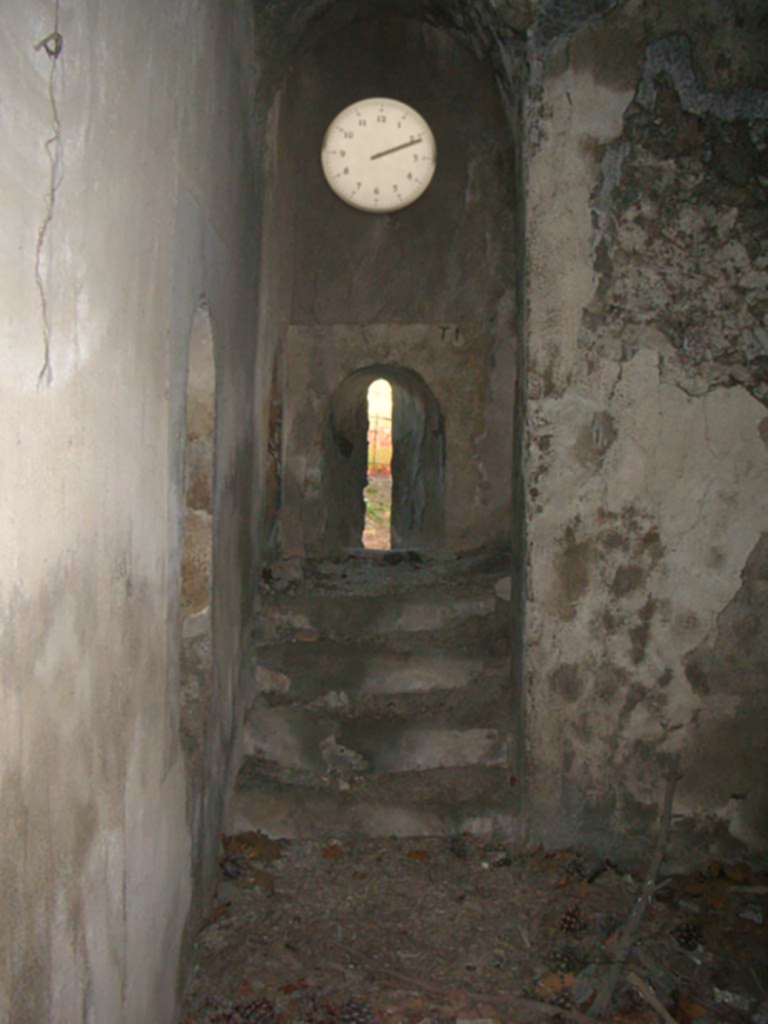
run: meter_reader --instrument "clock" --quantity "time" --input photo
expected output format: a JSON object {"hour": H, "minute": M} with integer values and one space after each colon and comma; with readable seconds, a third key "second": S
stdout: {"hour": 2, "minute": 11}
